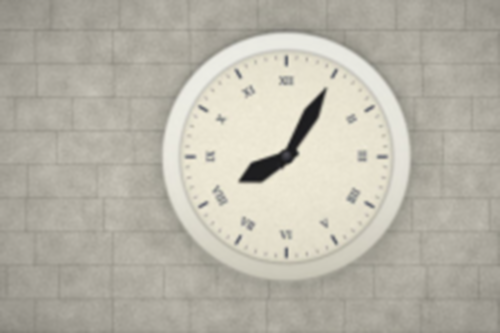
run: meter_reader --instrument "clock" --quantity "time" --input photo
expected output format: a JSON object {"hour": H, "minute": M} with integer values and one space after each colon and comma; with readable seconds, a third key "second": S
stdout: {"hour": 8, "minute": 5}
